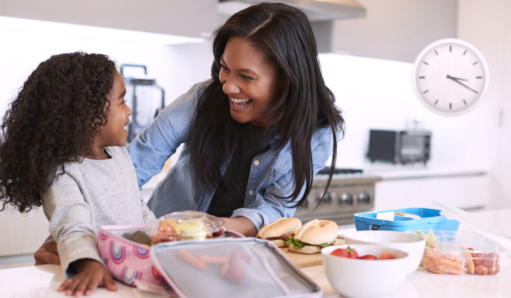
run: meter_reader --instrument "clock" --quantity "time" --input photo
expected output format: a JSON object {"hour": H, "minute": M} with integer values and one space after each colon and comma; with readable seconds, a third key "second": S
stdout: {"hour": 3, "minute": 20}
